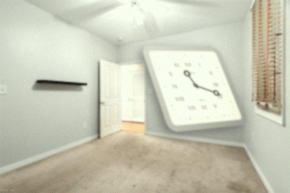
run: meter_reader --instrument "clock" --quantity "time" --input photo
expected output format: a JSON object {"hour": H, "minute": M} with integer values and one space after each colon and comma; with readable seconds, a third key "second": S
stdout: {"hour": 11, "minute": 19}
